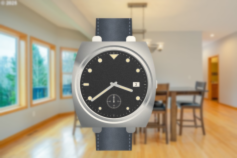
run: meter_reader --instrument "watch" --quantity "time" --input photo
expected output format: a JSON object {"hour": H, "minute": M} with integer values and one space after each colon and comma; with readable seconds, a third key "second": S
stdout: {"hour": 3, "minute": 39}
